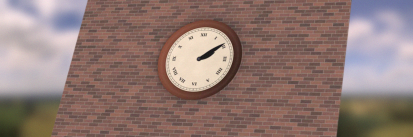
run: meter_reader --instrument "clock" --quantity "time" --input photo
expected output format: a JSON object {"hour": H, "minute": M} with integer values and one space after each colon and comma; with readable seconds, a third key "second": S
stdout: {"hour": 2, "minute": 9}
